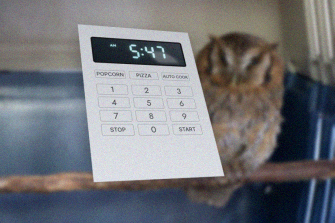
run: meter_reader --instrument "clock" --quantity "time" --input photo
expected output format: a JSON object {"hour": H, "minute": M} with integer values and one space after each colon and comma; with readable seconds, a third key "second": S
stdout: {"hour": 5, "minute": 47}
